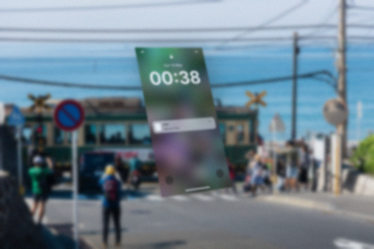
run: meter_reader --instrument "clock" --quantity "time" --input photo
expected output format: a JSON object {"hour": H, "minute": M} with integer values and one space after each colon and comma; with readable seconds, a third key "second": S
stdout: {"hour": 0, "minute": 38}
